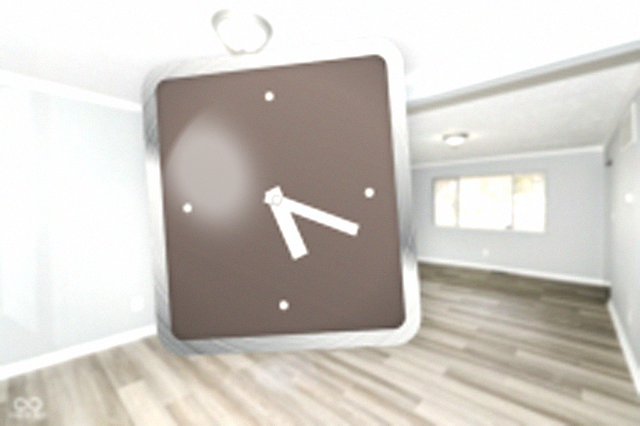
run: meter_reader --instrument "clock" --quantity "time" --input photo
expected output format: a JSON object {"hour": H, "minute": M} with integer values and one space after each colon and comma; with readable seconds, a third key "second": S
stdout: {"hour": 5, "minute": 19}
